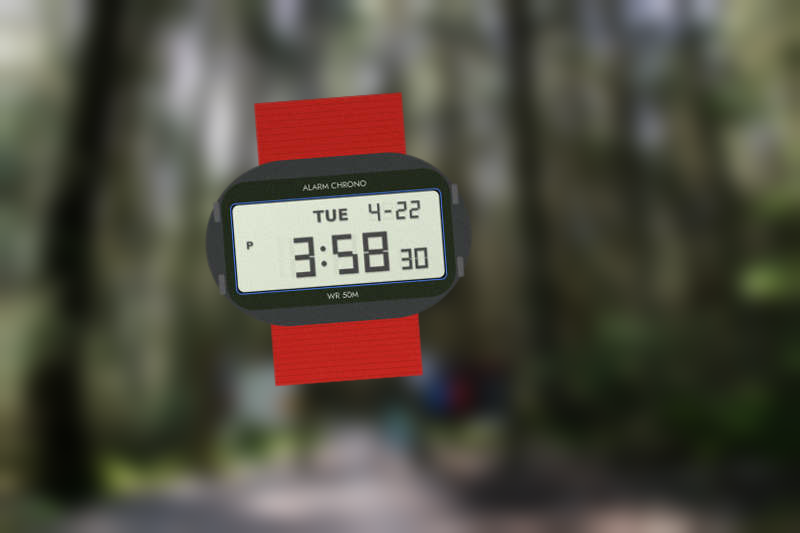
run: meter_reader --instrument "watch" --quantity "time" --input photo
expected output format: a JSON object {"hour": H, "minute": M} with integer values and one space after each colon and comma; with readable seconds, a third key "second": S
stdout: {"hour": 3, "minute": 58, "second": 30}
